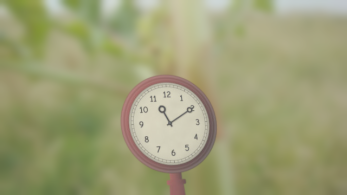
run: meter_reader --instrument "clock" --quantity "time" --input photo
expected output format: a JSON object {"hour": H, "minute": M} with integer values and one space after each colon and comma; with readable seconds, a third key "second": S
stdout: {"hour": 11, "minute": 10}
